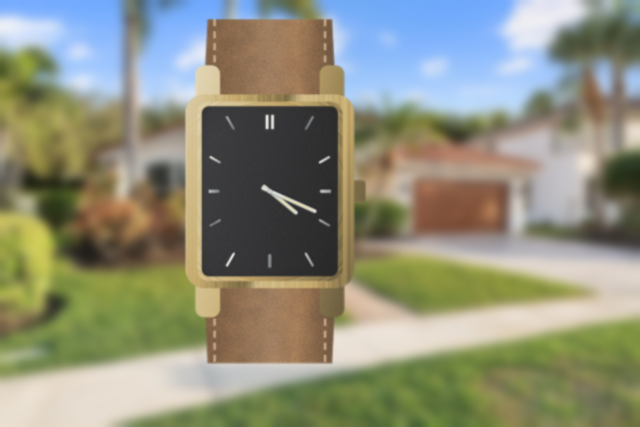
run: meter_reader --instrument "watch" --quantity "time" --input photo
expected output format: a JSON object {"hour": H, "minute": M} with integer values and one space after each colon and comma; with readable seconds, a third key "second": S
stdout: {"hour": 4, "minute": 19}
